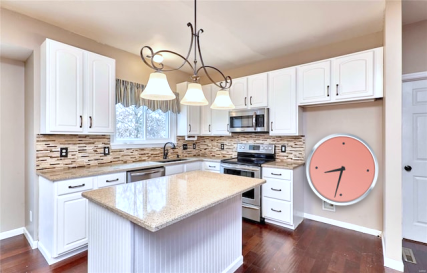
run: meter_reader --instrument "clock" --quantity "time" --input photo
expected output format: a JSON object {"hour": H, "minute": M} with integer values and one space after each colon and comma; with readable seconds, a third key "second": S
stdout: {"hour": 8, "minute": 32}
